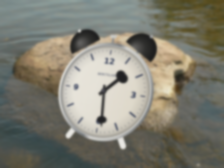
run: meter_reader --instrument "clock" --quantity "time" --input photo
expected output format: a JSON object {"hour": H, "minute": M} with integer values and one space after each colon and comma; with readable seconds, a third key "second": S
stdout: {"hour": 1, "minute": 29}
